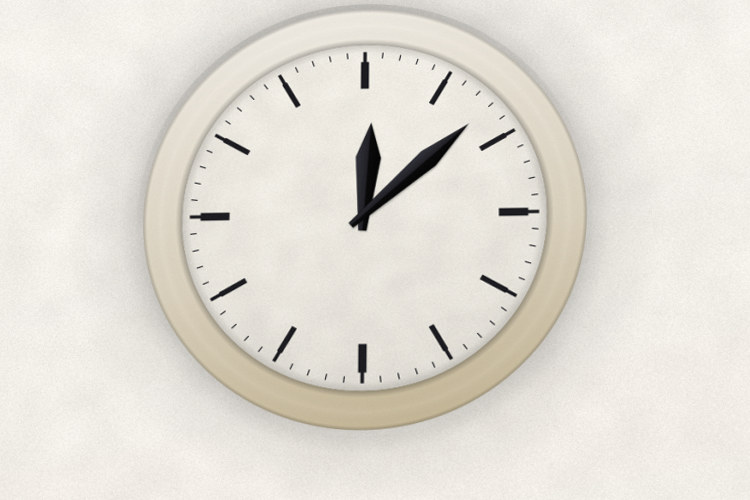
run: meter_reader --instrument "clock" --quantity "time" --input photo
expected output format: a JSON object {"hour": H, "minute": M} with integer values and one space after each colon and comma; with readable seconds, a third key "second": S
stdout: {"hour": 12, "minute": 8}
